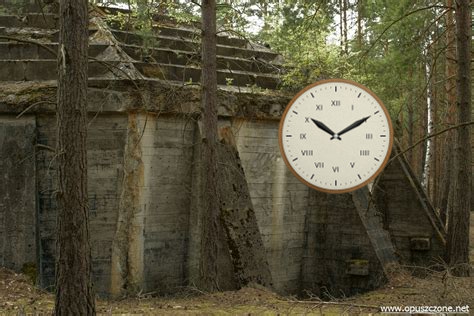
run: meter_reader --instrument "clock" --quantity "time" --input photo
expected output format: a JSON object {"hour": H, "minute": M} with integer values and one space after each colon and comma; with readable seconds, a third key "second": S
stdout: {"hour": 10, "minute": 10}
